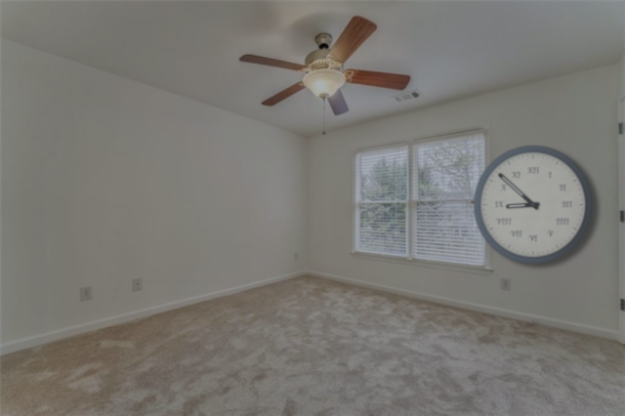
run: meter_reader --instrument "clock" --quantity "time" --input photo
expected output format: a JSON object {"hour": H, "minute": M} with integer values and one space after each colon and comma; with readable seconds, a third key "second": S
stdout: {"hour": 8, "minute": 52}
